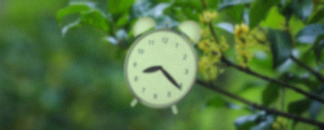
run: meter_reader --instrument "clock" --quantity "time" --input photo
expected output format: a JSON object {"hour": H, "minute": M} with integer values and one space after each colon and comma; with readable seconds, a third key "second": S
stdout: {"hour": 8, "minute": 21}
